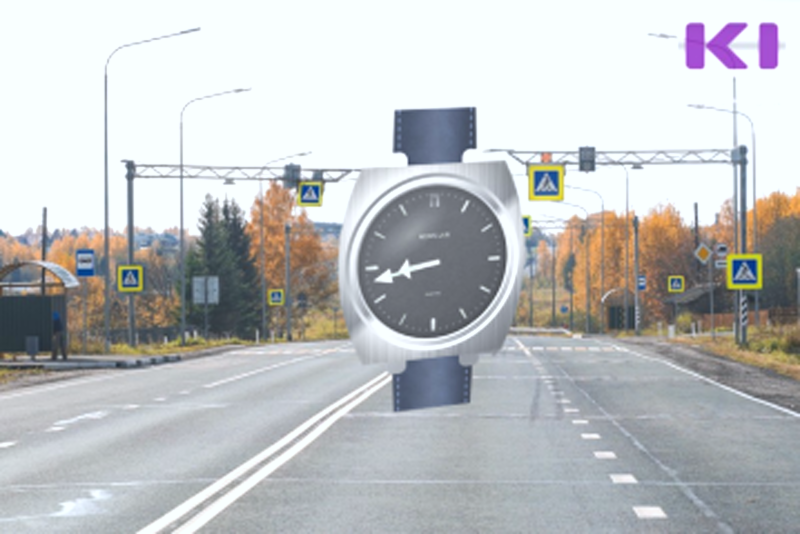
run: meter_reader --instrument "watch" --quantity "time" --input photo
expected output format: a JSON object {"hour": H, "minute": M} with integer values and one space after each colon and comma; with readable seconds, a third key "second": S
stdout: {"hour": 8, "minute": 43}
